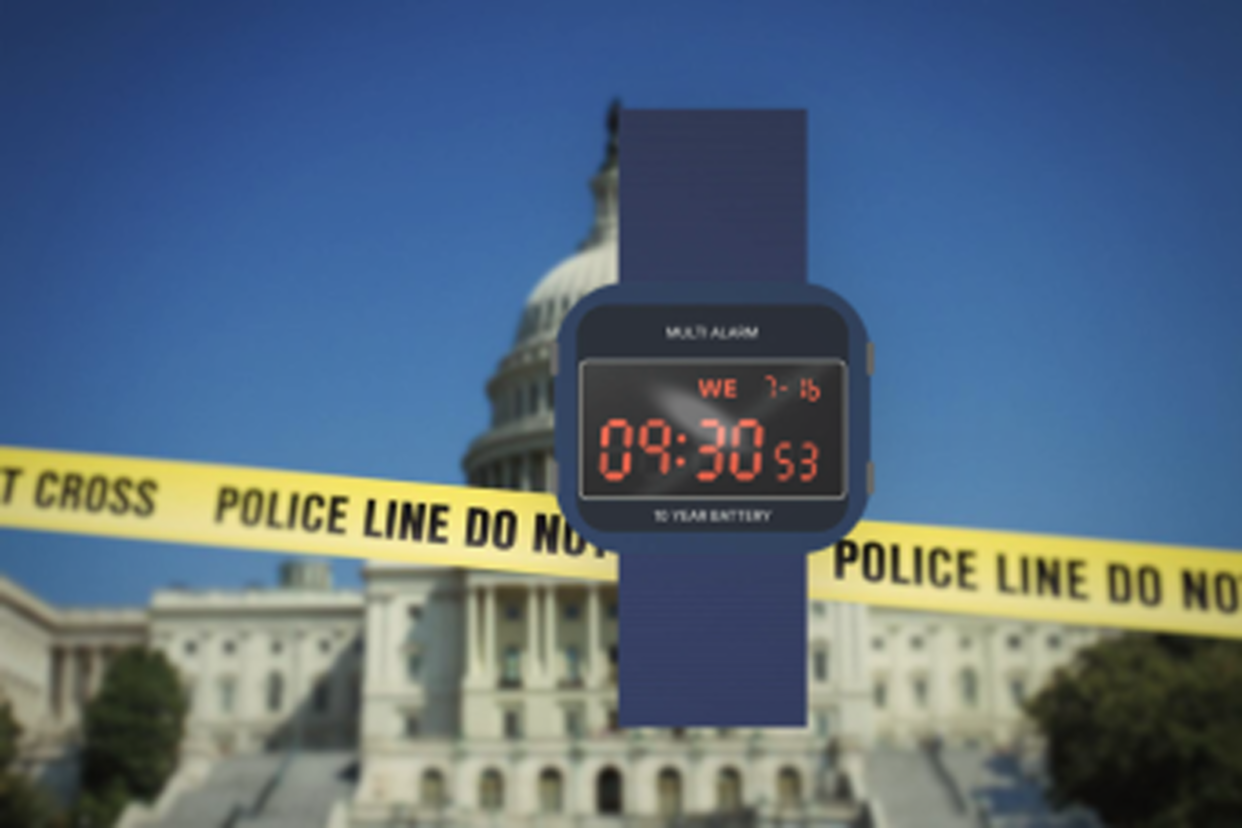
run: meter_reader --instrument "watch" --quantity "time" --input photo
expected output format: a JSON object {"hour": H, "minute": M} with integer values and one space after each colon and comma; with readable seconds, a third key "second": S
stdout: {"hour": 9, "minute": 30, "second": 53}
